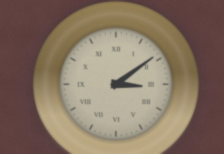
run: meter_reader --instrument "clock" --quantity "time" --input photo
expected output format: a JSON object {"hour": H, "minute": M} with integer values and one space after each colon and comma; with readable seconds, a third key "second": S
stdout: {"hour": 3, "minute": 9}
